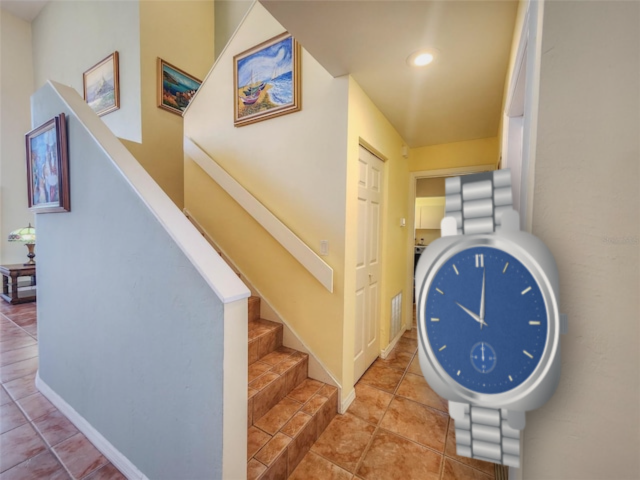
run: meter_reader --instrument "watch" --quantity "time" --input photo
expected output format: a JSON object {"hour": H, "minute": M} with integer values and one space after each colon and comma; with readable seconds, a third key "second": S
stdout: {"hour": 10, "minute": 1}
